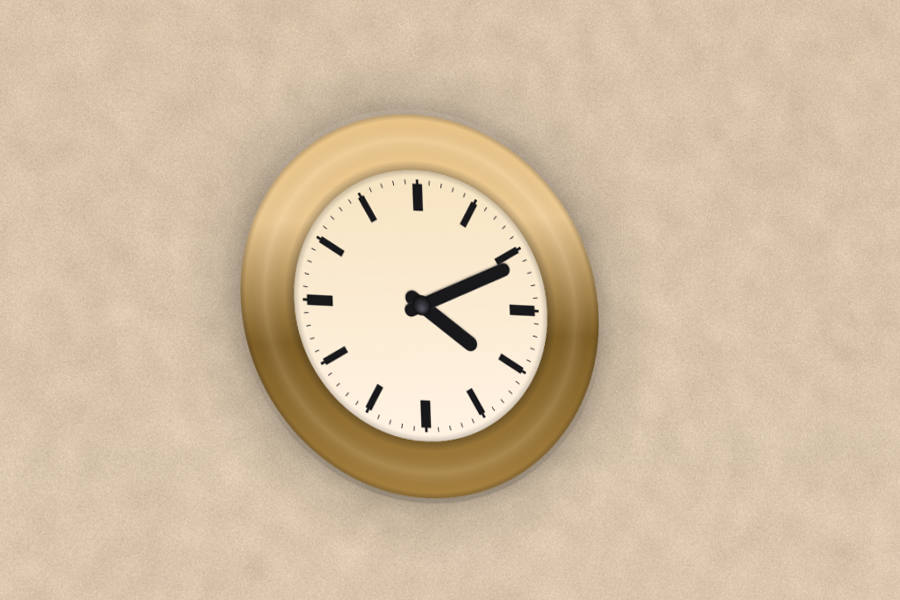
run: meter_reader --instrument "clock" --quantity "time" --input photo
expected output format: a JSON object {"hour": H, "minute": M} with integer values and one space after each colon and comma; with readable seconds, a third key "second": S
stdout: {"hour": 4, "minute": 11}
